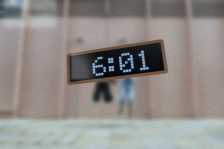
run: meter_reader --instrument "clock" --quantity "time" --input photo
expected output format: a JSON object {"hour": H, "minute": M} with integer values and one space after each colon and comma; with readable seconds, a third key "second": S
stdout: {"hour": 6, "minute": 1}
